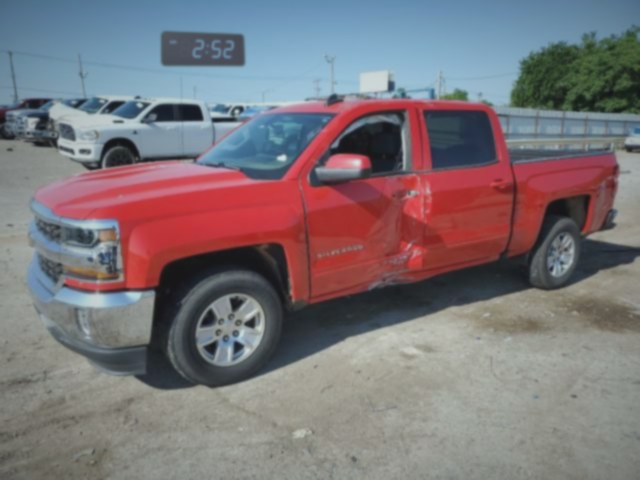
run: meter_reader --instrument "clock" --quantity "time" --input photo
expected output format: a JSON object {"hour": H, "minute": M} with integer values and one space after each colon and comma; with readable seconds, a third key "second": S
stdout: {"hour": 2, "minute": 52}
